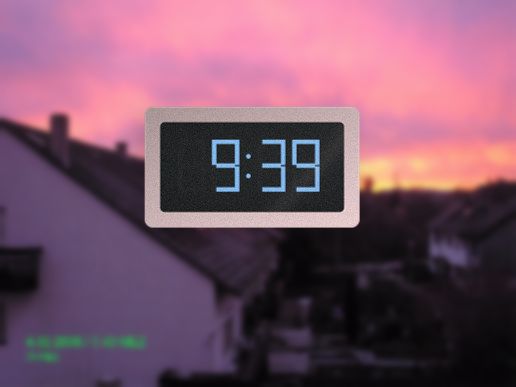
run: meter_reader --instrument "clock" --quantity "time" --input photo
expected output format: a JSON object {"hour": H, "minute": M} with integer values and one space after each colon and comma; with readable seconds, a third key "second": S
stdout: {"hour": 9, "minute": 39}
